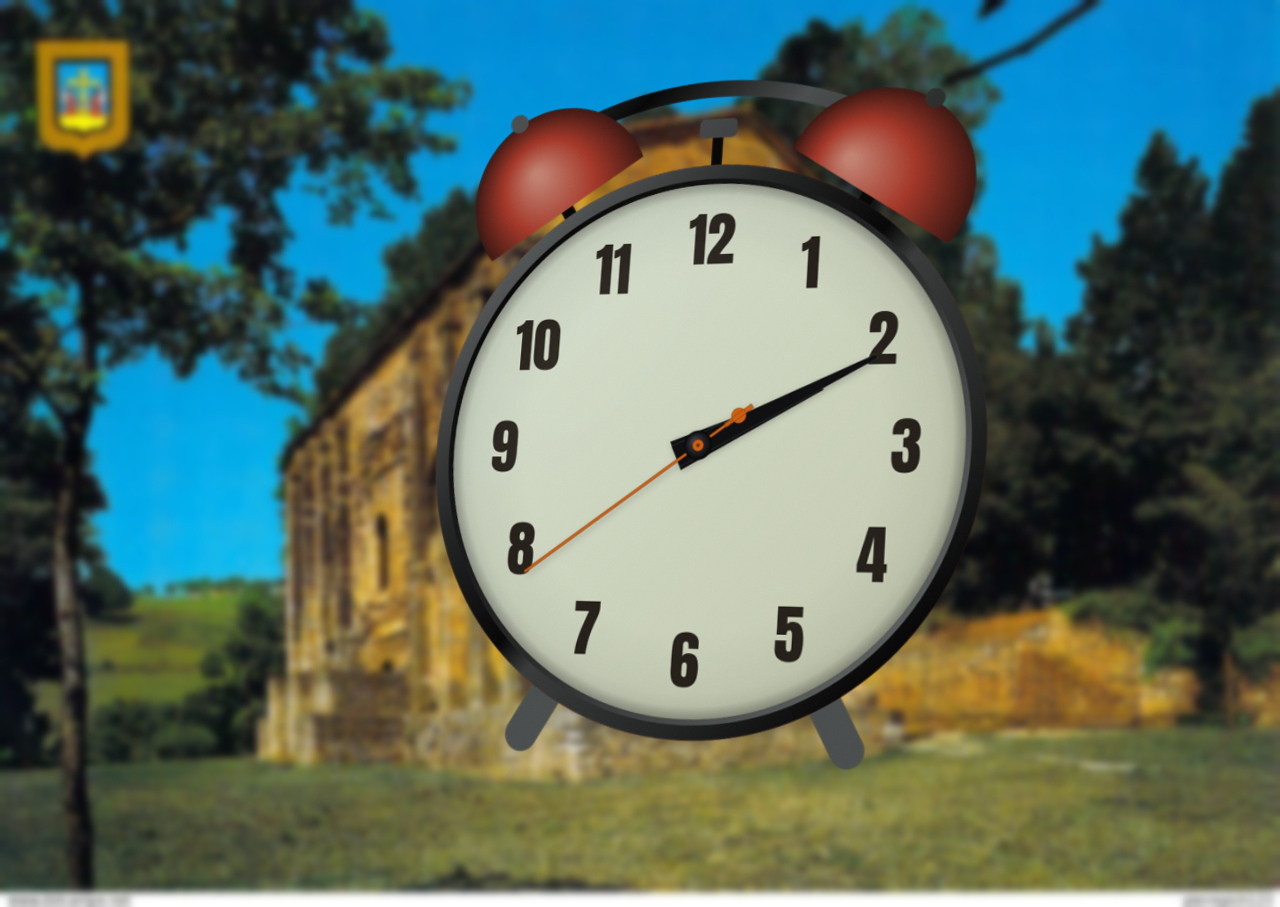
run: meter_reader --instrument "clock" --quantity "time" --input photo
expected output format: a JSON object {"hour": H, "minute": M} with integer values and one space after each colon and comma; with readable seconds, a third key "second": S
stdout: {"hour": 2, "minute": 10, "second": 39}
